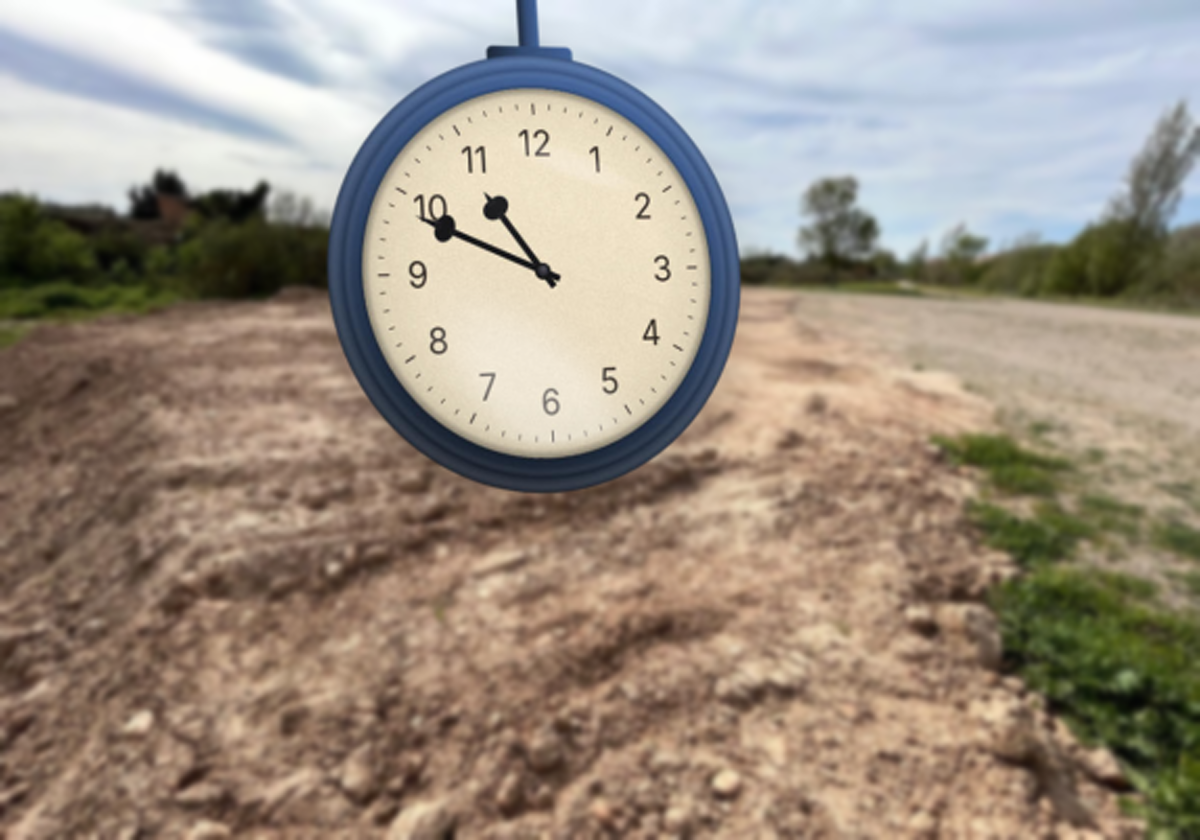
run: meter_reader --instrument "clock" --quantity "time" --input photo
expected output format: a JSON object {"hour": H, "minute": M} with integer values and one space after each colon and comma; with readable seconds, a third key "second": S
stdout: {"hour": 10, "minute": 49}
